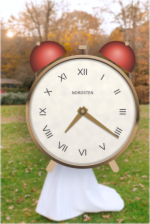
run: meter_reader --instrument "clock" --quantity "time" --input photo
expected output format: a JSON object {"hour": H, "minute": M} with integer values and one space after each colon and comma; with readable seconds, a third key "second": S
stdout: {"hour": 7, "minute": 21}
